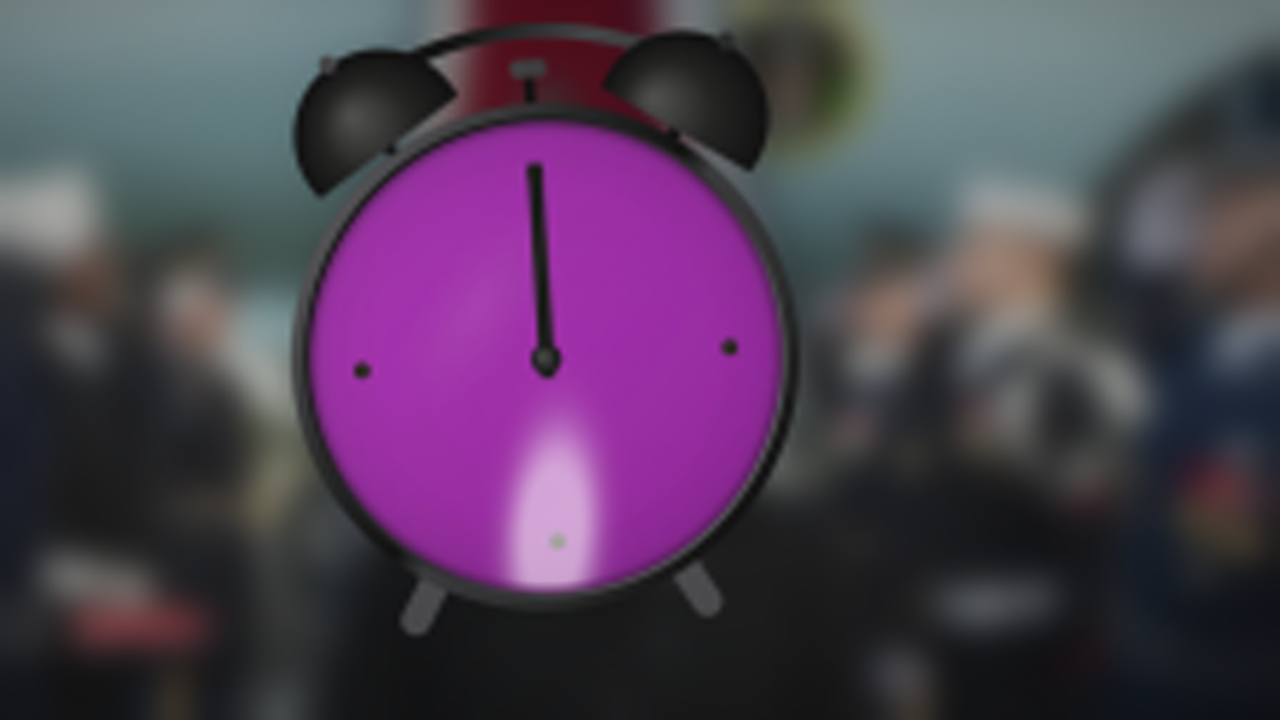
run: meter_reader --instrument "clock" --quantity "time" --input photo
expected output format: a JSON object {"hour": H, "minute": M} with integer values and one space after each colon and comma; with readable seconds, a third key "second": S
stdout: {"hour": 12, "minute": 0}
